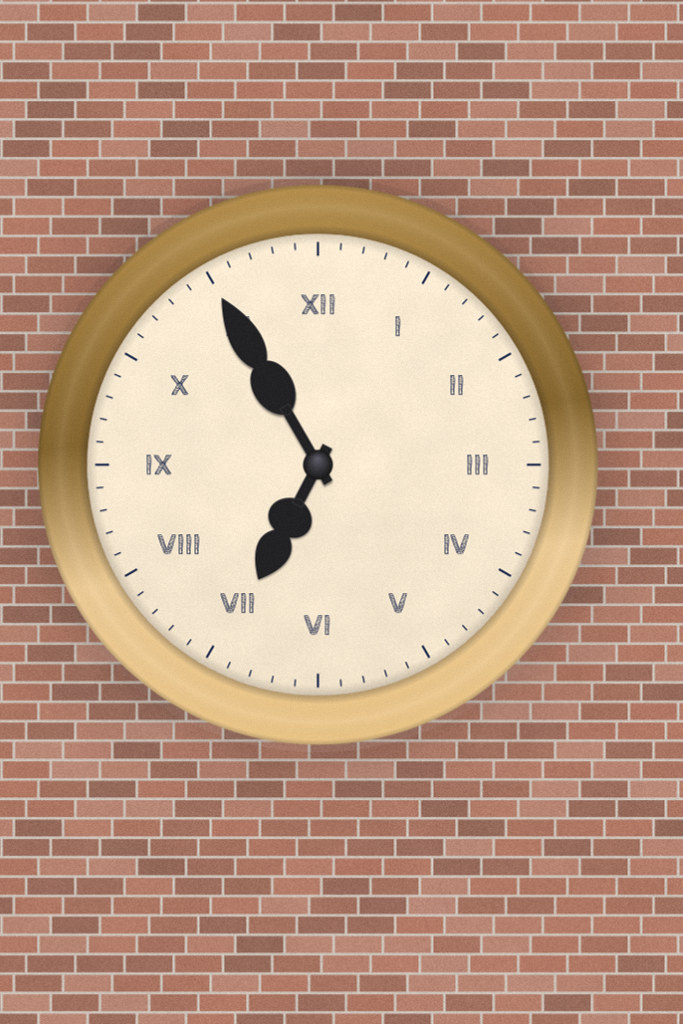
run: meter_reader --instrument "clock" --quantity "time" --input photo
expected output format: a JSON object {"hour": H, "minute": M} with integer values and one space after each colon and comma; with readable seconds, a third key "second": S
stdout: {"hour": 6, "minute": 55}
